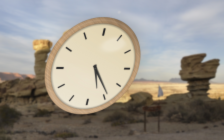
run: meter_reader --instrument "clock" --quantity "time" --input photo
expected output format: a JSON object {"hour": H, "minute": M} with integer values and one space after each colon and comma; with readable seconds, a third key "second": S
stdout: {"hour": 5, "minute": 24}
